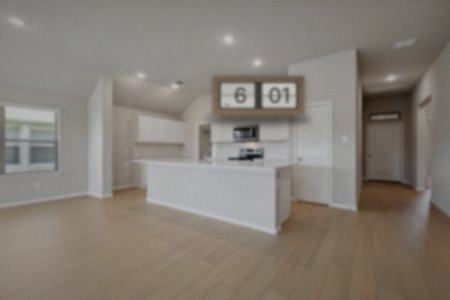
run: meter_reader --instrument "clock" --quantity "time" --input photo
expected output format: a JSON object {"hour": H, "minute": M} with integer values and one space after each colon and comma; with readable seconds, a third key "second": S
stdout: {"hour": 6, "minute": 1}
